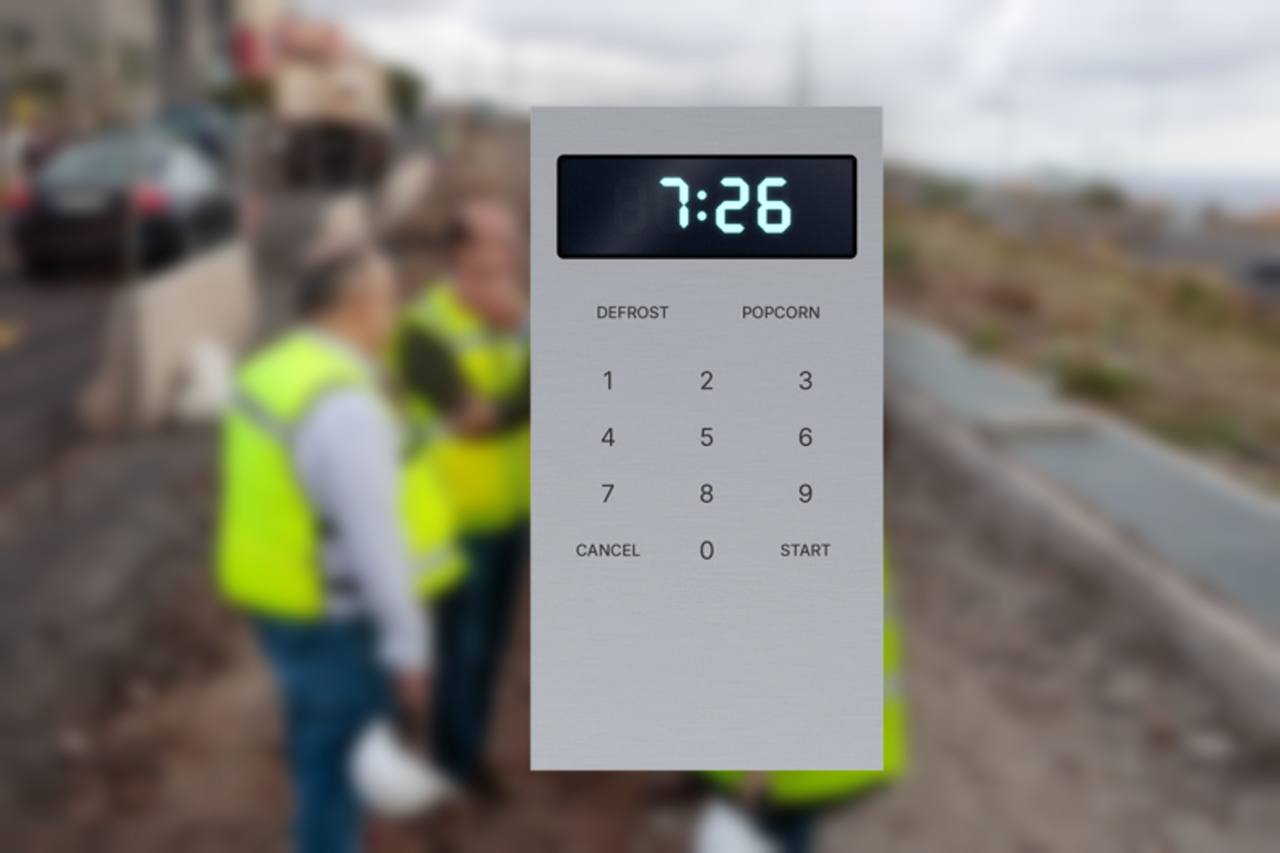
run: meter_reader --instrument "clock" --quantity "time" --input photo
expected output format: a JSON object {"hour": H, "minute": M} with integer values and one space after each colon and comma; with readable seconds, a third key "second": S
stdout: {"hour": 7, "minute": 26}
